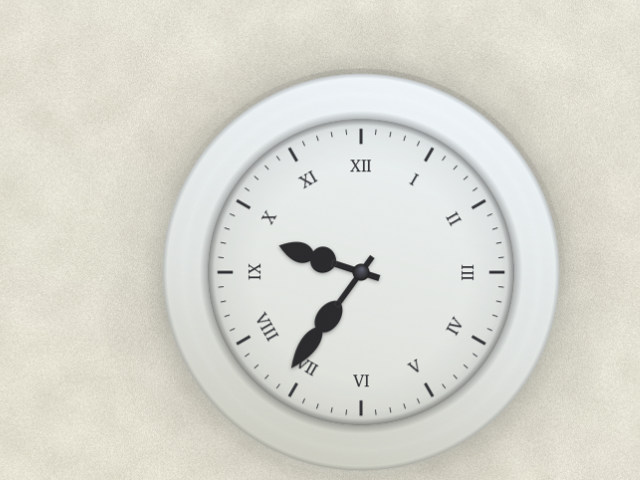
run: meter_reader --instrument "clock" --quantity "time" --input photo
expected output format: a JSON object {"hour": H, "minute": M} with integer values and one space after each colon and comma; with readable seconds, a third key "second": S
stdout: {"hour": 9, "minute": 36}
